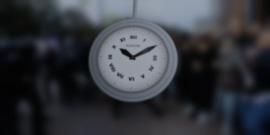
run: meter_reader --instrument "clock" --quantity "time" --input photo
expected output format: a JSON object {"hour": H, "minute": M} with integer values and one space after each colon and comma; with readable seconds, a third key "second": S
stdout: {"hour": 10, "minute": 10}
